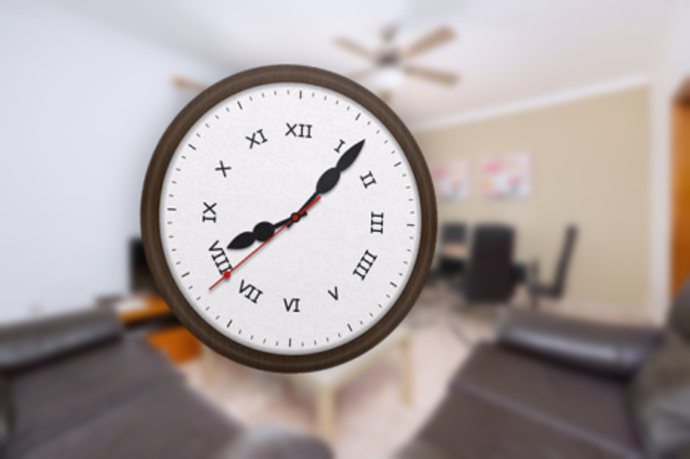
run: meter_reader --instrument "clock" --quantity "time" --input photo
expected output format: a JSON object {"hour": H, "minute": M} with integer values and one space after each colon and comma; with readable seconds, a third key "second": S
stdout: {"hour": 8, "minute": 6, "second": 38}
